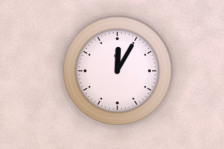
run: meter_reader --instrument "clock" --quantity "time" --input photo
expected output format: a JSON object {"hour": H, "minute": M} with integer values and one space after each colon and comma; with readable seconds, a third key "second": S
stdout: {"hour": 12, "minute": 5}
